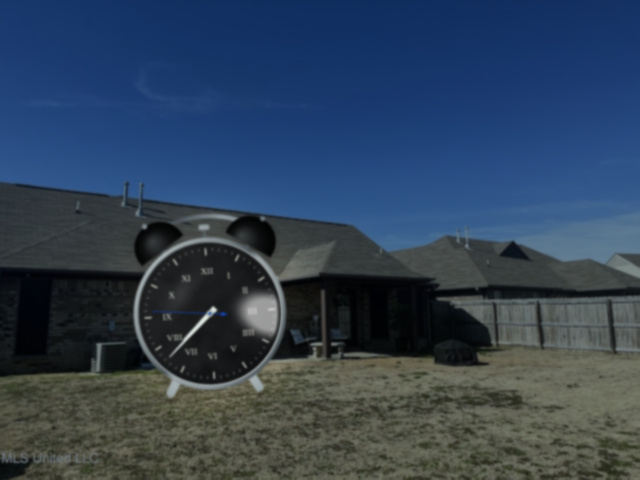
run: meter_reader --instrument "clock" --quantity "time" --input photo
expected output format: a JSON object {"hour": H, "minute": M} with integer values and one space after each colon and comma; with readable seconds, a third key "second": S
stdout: {"hour": 7, "minute": 37, "second": 46}
